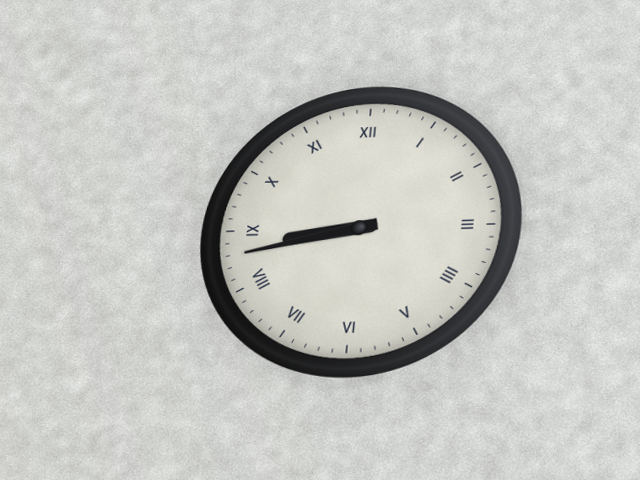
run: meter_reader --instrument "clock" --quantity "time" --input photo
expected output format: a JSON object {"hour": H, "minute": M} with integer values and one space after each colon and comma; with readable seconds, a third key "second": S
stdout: {"hour": 8, "minute": 43}
